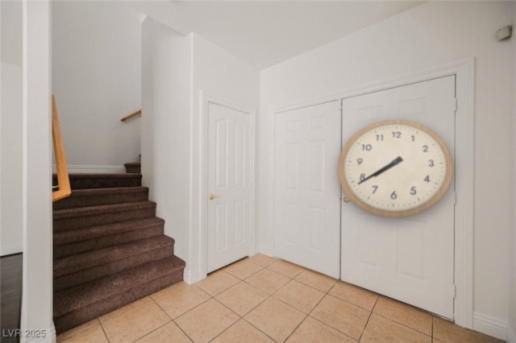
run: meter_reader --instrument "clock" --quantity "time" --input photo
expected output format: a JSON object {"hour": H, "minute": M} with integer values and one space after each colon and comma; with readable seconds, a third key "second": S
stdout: {"hour": 7, "minute": 39}
